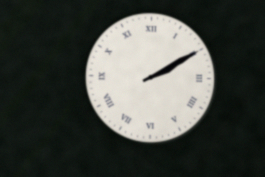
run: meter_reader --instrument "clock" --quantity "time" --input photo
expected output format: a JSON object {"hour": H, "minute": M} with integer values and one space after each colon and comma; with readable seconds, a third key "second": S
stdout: {"hour": 2, "minute": 10}
